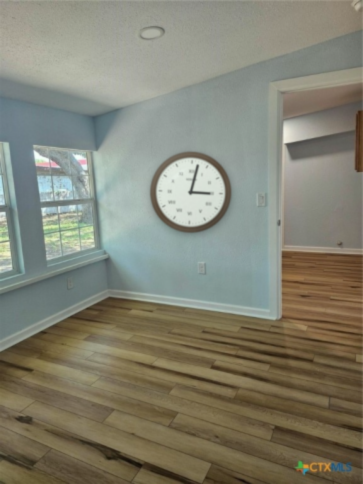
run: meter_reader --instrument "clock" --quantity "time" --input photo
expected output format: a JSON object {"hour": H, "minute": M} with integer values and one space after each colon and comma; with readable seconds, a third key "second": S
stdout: {"hour": 3, "minute": 2}
